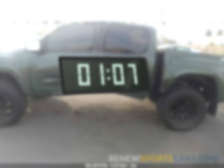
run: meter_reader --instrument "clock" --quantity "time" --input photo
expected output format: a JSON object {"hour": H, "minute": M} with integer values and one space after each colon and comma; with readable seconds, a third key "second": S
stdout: {"hour": 1, "minute": 7}
